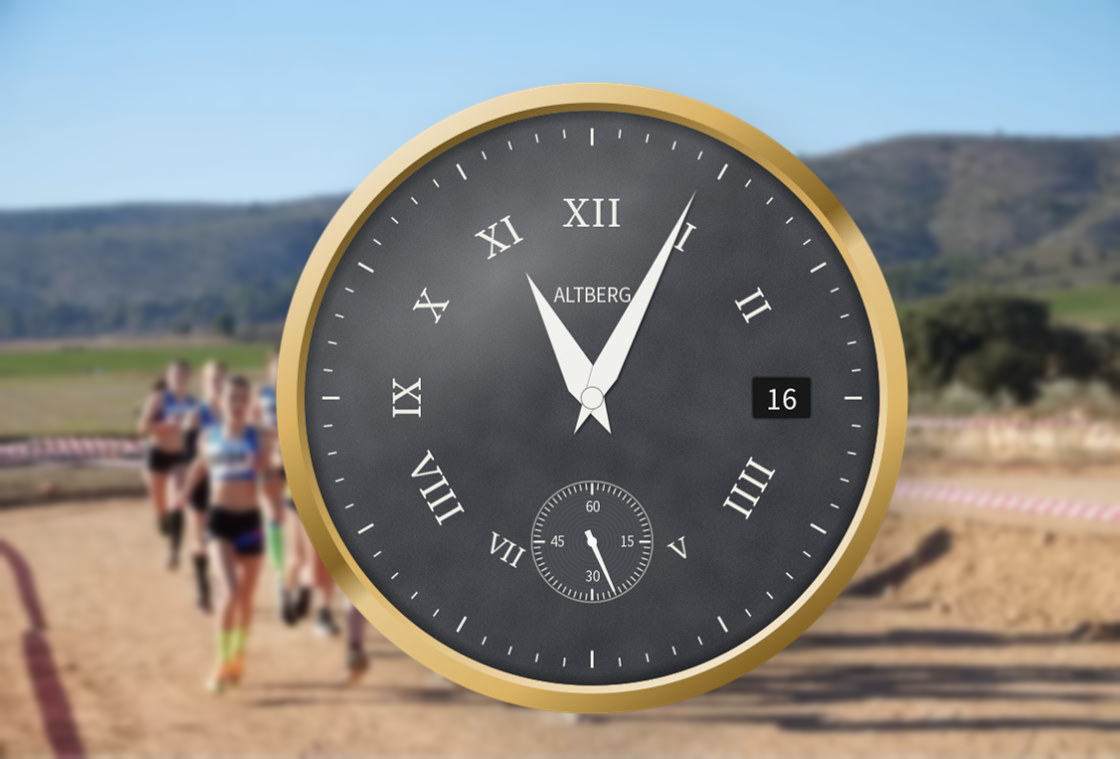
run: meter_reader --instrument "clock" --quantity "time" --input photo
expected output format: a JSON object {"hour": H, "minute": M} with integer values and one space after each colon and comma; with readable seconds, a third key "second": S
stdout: {"hour": 11, "minute": 4, "second": 26}
